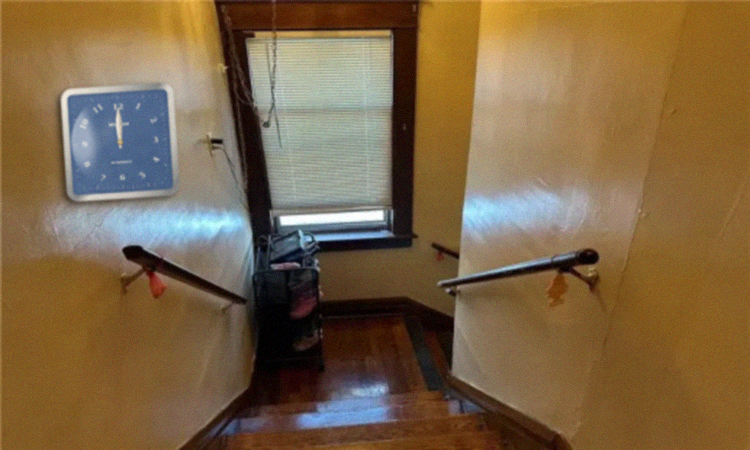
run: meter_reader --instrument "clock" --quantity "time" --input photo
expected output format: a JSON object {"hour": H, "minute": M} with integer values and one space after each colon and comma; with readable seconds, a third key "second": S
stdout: {"hour": 12, "minute": 0}
